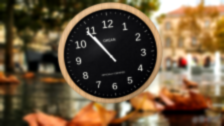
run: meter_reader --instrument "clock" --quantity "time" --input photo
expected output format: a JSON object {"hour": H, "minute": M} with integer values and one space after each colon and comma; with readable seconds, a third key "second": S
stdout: {"hour": 10, "minute": 54}
